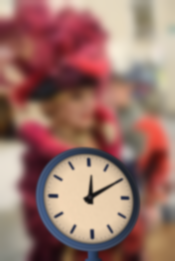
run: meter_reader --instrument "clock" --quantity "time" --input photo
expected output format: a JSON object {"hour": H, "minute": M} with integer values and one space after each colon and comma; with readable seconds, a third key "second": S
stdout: {"hour": 12, "minute": 10}
